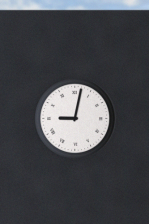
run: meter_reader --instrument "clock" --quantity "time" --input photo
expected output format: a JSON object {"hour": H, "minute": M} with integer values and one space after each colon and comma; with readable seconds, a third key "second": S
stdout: {"hour": 9, "minute": 2}
